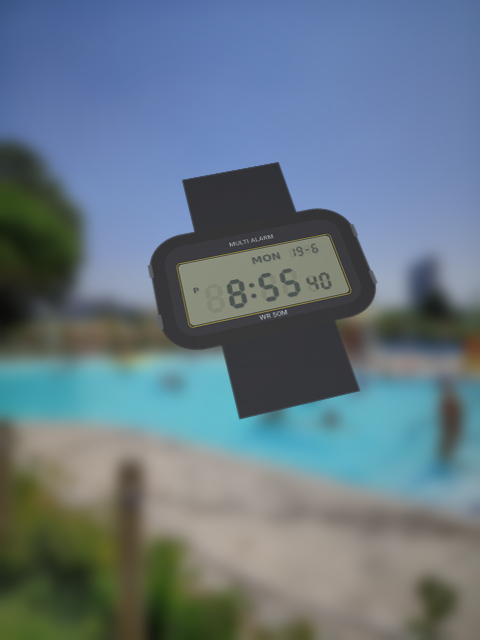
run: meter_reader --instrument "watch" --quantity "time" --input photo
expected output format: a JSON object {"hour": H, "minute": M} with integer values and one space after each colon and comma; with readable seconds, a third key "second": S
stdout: {"hour": 8, "minute": 55, "second": 40}
